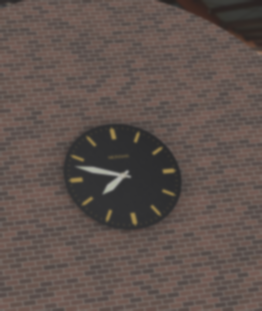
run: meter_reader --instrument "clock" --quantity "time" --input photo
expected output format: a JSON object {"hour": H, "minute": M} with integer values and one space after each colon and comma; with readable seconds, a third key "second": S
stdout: {"hour": 7, "minute": 48}
